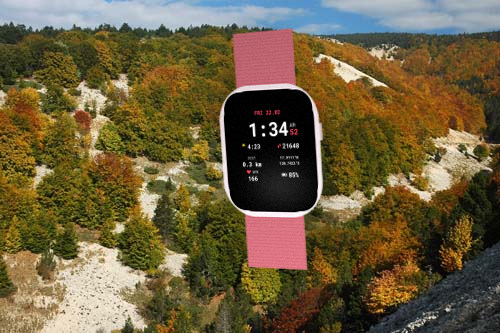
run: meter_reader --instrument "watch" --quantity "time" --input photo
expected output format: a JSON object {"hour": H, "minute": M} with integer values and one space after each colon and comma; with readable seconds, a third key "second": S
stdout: {"hour": 1, "minute": 34, "second": 52}
